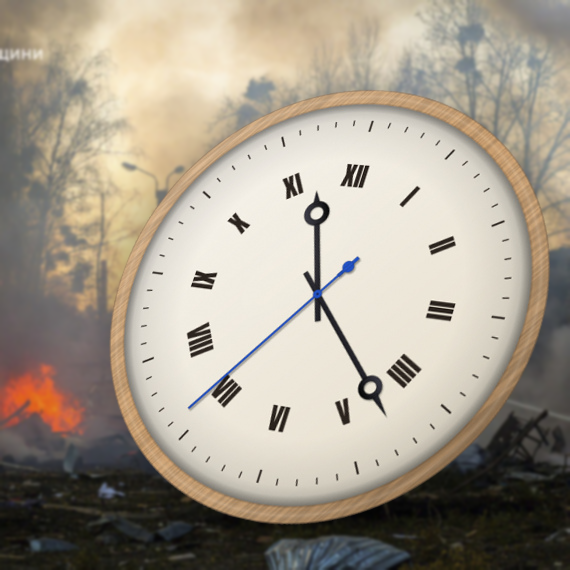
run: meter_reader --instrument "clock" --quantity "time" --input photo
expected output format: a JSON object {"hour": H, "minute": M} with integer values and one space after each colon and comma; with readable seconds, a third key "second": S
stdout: {"hour": 11, "minute": 22, "second": 36}
